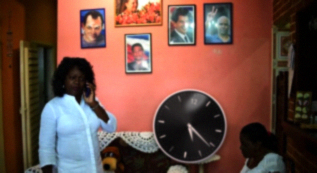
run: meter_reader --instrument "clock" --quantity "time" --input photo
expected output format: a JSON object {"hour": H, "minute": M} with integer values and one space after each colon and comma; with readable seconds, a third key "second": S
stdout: {"hour": 5, "minute": 21}
